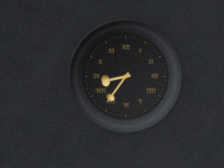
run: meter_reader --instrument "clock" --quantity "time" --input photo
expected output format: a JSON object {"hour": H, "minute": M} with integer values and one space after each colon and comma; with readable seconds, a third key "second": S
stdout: {"hour": 8, "minute": 36}
